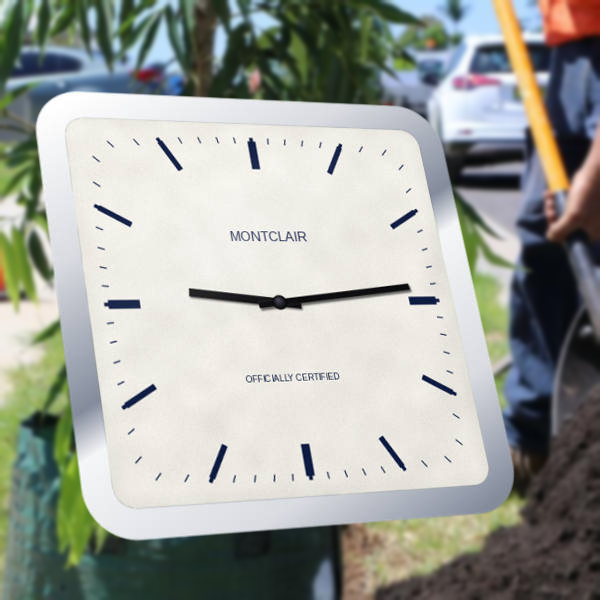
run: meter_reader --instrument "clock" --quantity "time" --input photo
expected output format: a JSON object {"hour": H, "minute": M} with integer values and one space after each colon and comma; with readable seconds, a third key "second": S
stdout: {"hour": 9, "minute": 14}
